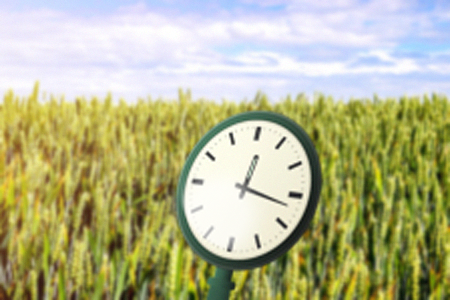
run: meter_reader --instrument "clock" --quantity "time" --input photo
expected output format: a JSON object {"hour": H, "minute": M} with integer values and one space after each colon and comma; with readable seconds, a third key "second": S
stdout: {"hour": 12, "minute": 17}
